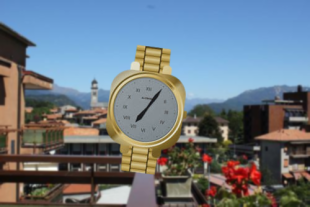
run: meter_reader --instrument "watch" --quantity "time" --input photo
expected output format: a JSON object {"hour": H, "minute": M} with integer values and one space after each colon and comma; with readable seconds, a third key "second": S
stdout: {"hour": 7, "minute": 5}
